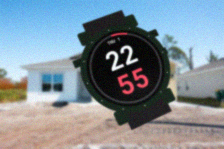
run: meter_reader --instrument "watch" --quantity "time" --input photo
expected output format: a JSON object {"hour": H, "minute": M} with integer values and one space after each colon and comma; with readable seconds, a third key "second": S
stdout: {"hour": 22, "minute": 55}
